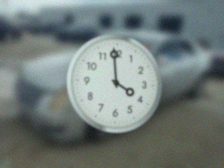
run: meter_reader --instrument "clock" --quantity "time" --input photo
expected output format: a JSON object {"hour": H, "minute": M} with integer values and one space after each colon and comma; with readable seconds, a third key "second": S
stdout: {"hour": 3, "minute": 59}
